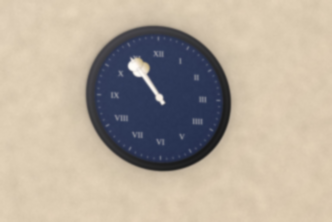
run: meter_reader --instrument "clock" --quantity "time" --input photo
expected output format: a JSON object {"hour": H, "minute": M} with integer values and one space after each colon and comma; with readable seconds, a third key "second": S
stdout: {"hour": 10, "minute": 54}
